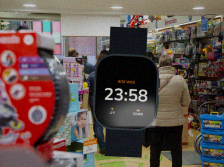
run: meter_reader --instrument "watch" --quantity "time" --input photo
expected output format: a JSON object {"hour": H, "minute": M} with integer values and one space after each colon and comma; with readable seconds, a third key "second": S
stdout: {"hour": 23, "minute": 58}
